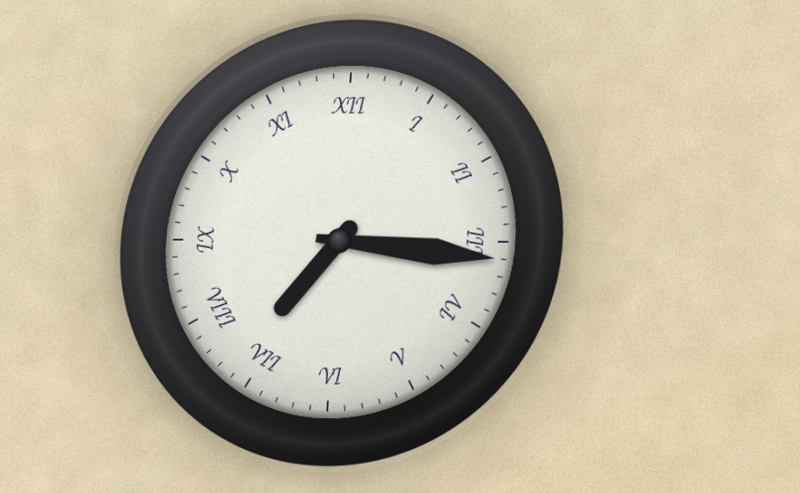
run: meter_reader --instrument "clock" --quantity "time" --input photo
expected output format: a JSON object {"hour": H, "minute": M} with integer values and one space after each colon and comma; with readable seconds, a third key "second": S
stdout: {"hour": 7, "minute": 16}
